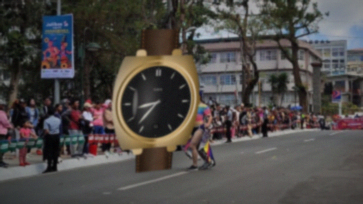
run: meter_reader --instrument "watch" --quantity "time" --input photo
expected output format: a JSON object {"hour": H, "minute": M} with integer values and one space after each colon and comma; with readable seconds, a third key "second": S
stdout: {"hour": 8, "minute": 37}
